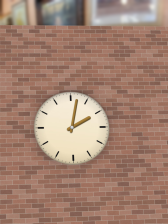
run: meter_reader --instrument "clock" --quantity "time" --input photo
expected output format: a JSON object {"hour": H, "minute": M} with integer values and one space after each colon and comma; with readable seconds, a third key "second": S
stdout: {"hour": 2, "minute": 2}
